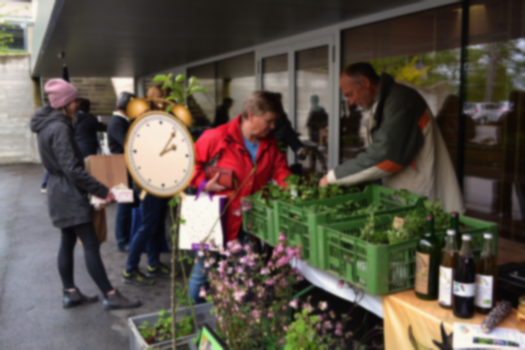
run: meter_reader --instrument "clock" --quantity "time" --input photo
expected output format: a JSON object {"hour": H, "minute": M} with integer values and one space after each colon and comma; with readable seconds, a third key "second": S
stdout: {"hour": 2, "minute": 6}
